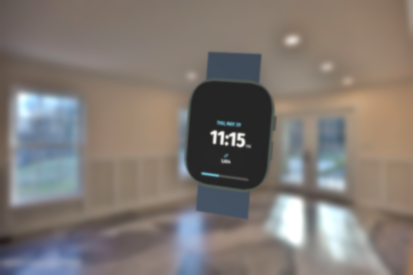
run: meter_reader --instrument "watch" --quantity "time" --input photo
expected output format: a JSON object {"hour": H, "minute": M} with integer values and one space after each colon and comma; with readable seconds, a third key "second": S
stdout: {"hour": 11, "minute": 15}
